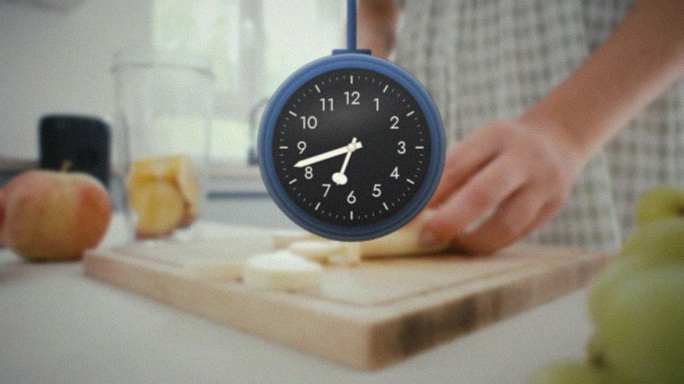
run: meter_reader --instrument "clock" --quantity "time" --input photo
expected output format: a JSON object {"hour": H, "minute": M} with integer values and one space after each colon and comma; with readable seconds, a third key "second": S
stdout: {"hour": 6, "minute": 42}
